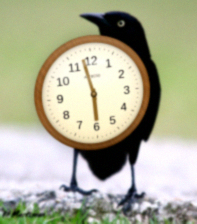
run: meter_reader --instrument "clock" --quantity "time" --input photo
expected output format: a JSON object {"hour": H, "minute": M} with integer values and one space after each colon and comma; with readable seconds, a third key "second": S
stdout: {"hour": 5, "minute": 58}
